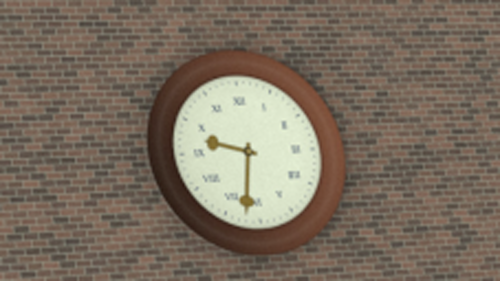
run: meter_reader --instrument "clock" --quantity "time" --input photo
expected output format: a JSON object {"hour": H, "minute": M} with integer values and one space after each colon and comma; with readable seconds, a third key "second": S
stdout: {"hour": 9, "minute": 32}
